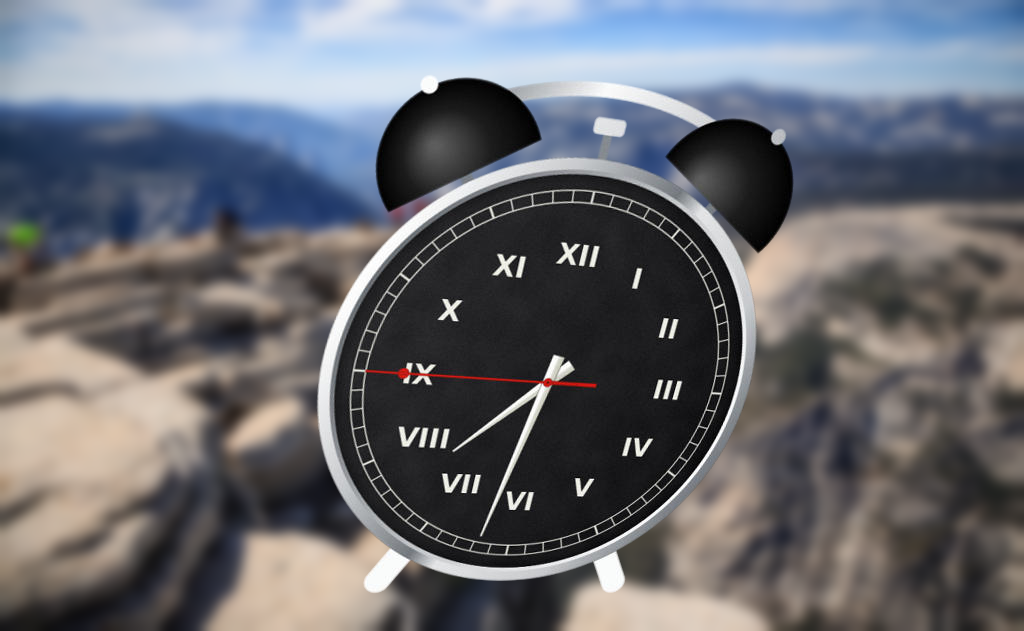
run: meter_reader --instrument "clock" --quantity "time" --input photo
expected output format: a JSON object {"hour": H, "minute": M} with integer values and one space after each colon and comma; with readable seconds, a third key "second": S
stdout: {"hour": 7, "minute": 31, "second": 45}
